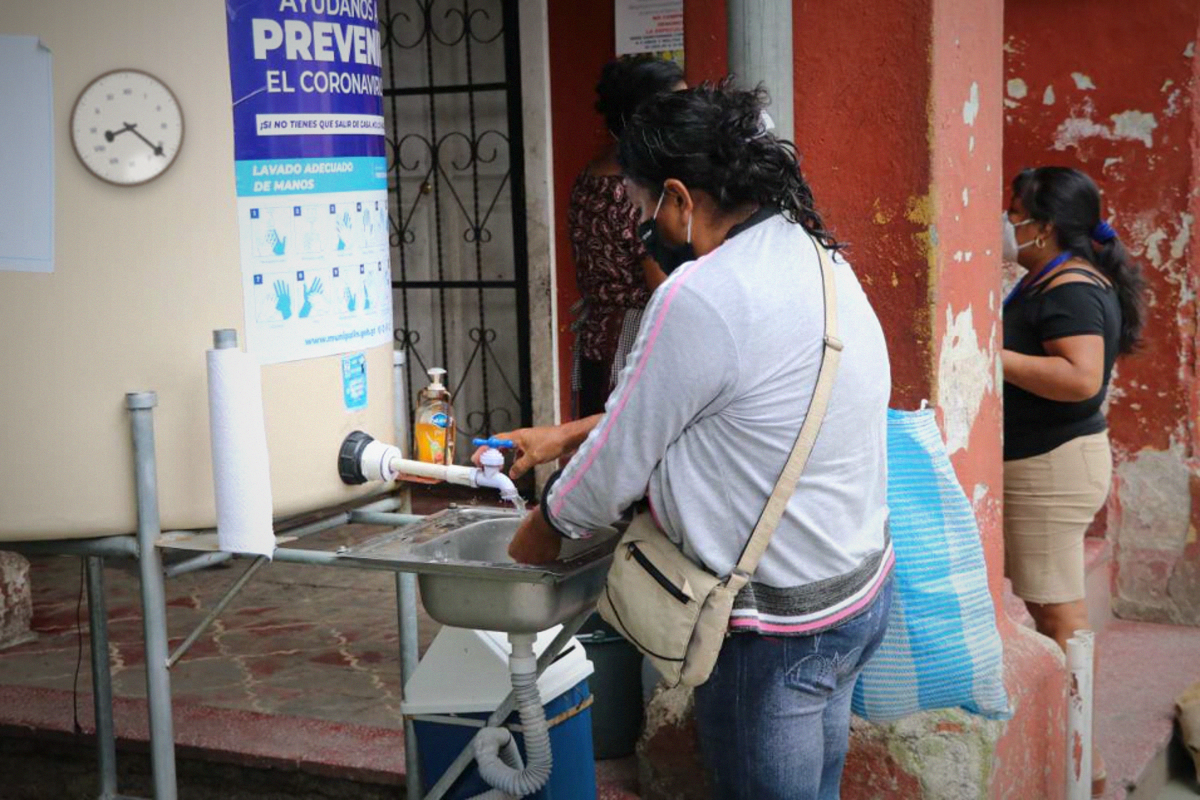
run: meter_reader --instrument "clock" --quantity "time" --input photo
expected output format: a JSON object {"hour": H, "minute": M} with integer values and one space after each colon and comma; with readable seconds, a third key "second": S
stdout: {"hour": 8, "minute": 22}
